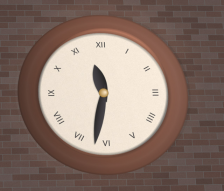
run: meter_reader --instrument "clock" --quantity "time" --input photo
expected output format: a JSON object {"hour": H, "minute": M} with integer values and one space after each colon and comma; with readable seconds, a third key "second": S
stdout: {"hour": 11, "minute": 32}
